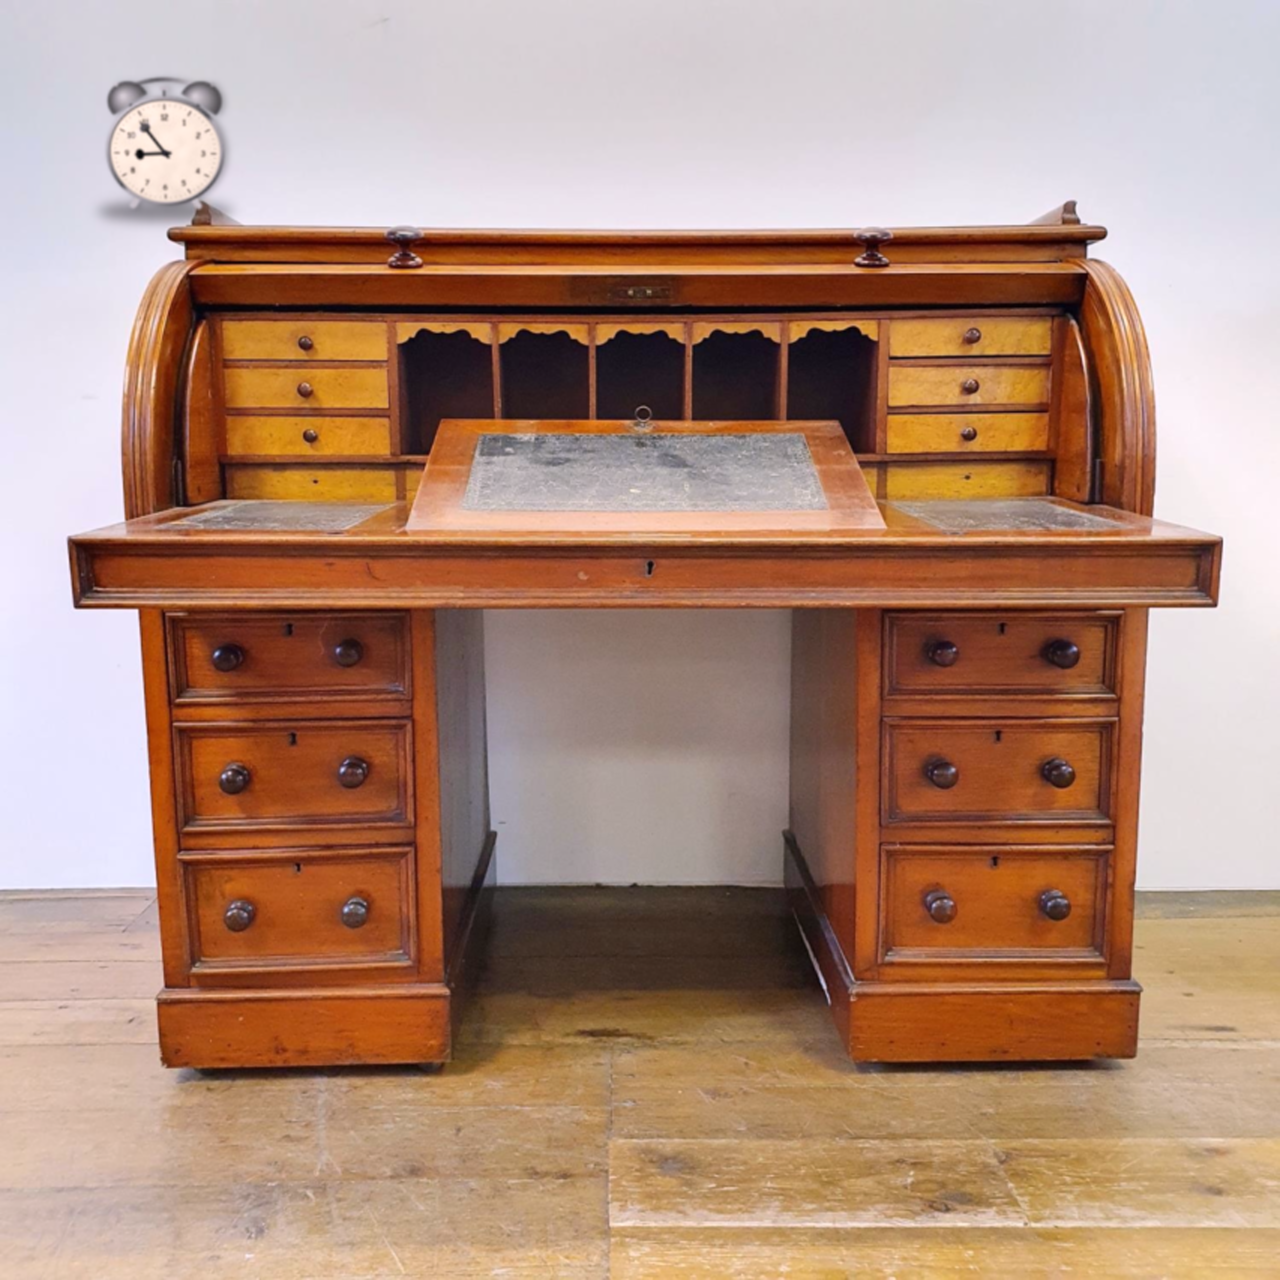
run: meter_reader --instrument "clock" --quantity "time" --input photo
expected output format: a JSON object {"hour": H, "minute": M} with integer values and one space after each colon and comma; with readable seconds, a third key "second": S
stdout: {"hour": 8, "minute": 54}
